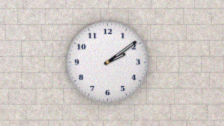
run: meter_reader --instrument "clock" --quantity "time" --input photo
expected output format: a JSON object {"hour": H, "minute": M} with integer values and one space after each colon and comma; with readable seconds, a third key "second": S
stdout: {"hour": 2, "minute": 9}
